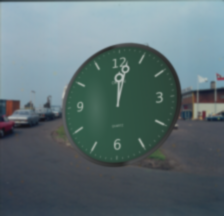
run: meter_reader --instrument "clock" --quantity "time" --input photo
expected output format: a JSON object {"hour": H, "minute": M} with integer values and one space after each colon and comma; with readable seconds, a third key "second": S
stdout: {"hour": 12, "minute": 2}
